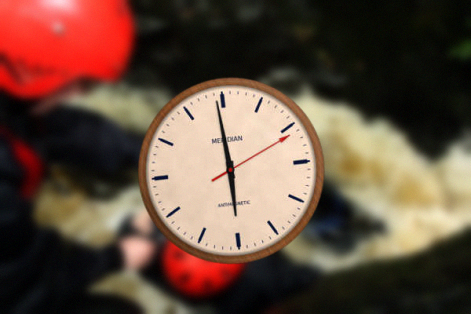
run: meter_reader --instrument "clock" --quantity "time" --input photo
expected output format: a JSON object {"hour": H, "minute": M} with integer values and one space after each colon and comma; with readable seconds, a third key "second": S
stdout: {"hour": 5, "minute": 59, "second": 11}
